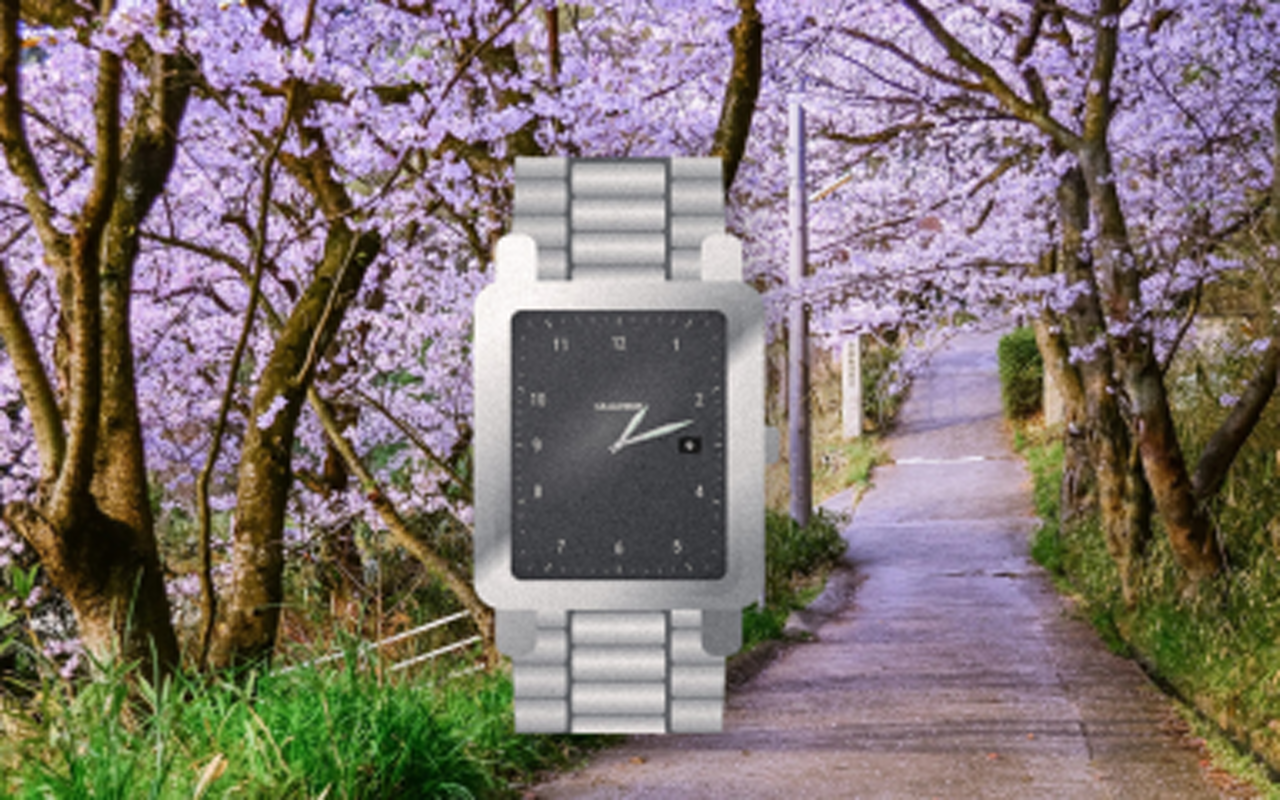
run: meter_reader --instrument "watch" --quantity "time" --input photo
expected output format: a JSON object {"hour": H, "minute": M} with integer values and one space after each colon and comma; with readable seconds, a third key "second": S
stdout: {"hour": 1, "minute": 12}
